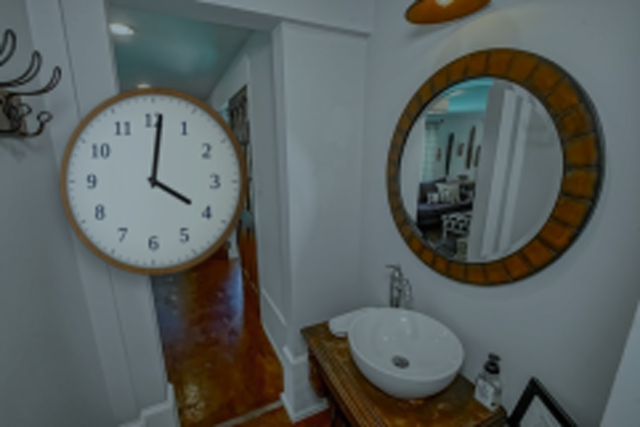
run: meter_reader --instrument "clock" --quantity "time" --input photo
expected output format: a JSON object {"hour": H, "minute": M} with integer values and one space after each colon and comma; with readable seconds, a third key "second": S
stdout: {"hour": 4, "minute": 1}
